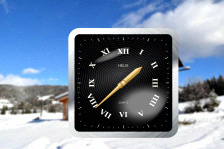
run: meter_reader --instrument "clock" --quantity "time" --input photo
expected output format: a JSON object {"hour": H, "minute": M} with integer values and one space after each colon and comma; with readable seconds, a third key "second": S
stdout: {"hour": 1, "minute": 38}
